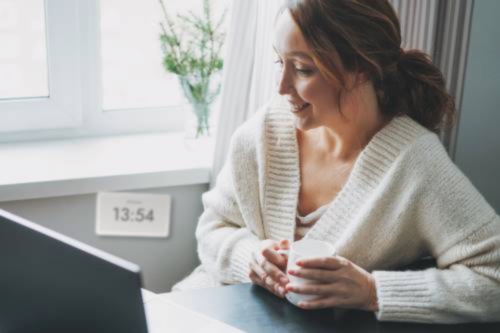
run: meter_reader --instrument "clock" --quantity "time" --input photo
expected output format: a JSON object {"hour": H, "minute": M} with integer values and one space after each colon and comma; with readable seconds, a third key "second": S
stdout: {"hour": 13, "minute": 54}
